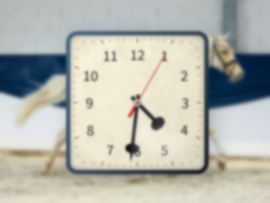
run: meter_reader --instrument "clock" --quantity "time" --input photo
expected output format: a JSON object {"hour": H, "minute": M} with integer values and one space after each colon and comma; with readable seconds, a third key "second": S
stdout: {"hour": 4, "minute": 31, "second": 5}
